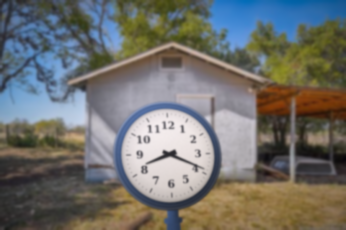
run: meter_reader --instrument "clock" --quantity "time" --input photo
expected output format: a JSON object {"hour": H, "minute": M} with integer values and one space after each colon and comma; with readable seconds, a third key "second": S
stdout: {"hour": 8, "minute": 19}
